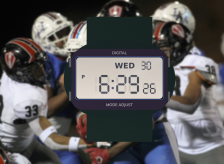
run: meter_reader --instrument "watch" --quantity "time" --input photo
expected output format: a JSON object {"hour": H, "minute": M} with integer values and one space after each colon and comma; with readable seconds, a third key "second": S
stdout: {"hour": 6, "minute": 29, "second": 26}
